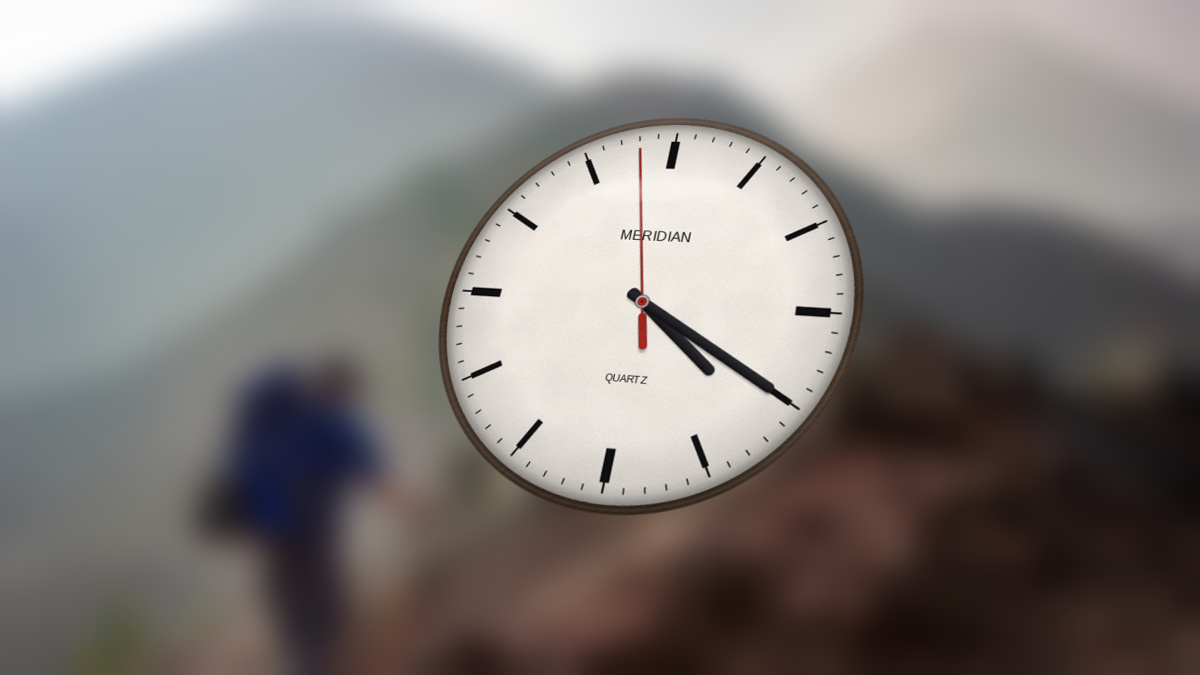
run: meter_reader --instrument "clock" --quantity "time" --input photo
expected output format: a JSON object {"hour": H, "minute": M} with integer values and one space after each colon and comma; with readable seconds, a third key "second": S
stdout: {"hour": 4, "minute": 19, "second": 58}
